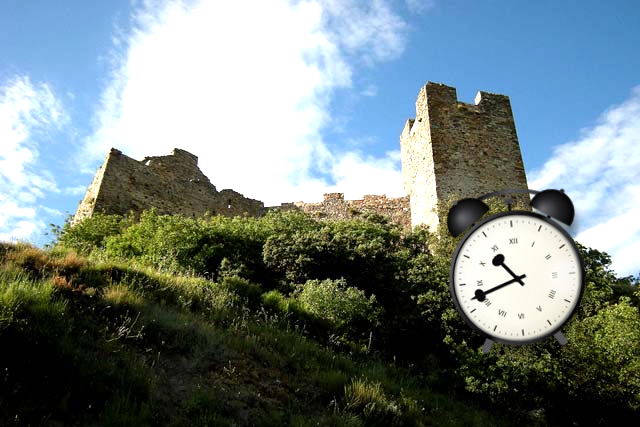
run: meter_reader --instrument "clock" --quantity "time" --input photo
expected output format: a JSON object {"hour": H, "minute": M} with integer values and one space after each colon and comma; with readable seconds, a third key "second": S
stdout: {"hour": 10, "minute": 42}
